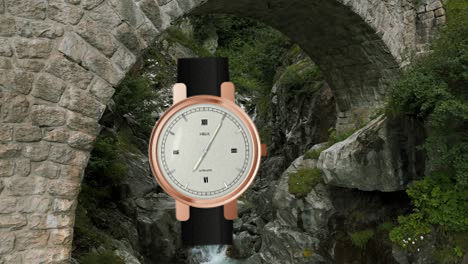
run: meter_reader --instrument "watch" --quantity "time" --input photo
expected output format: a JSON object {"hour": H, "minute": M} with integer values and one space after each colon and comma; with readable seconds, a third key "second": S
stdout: {"hour": 7, "minute": 5}
